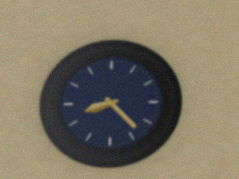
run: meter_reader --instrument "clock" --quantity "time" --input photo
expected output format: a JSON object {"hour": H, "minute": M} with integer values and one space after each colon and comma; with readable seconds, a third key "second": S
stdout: {"hour": 8, "minute": 23}
